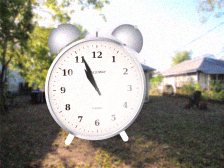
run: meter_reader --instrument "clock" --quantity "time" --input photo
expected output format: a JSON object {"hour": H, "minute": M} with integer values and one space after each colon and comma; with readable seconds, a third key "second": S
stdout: {"hour": 10, "minute": 56}
